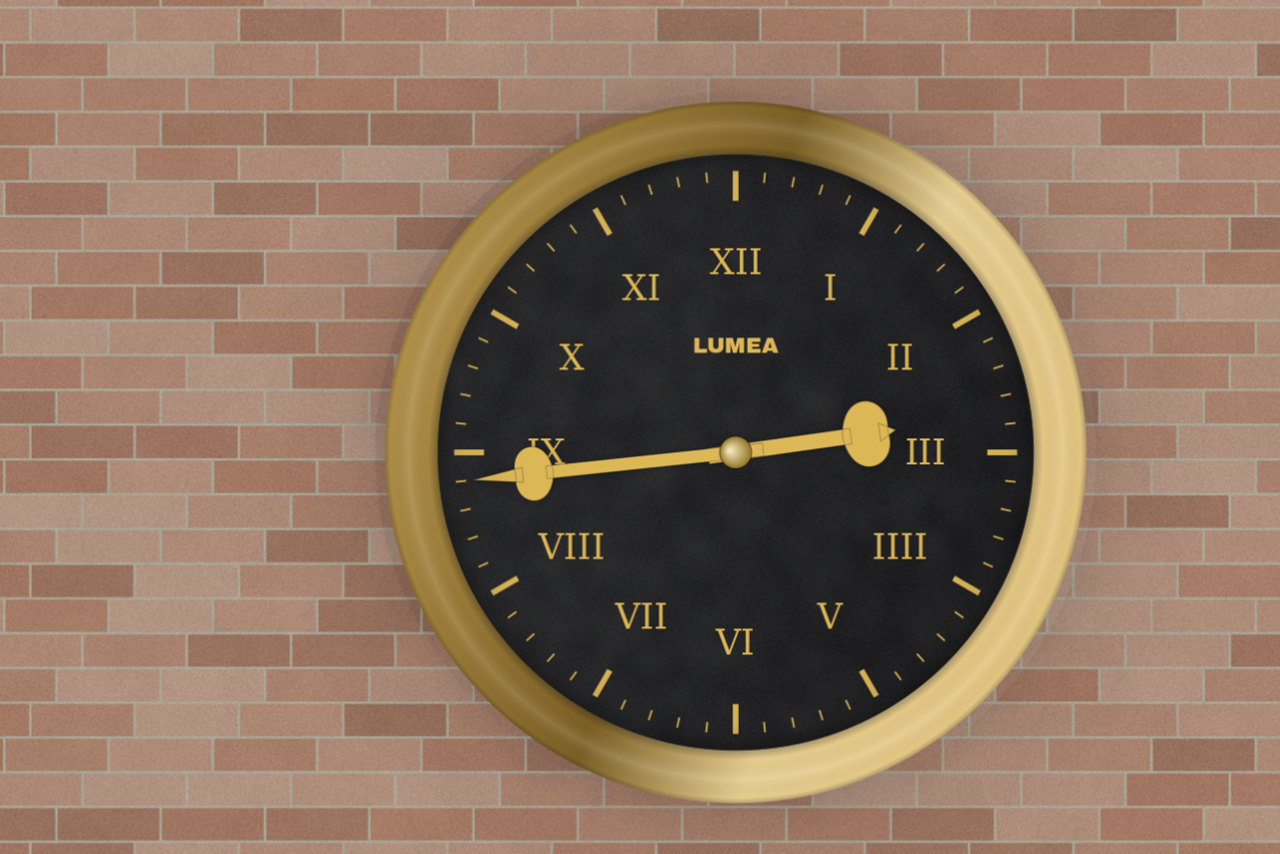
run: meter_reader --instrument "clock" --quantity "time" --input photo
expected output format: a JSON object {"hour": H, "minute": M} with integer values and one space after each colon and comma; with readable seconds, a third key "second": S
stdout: {"hour": 2, "minute": 44}
